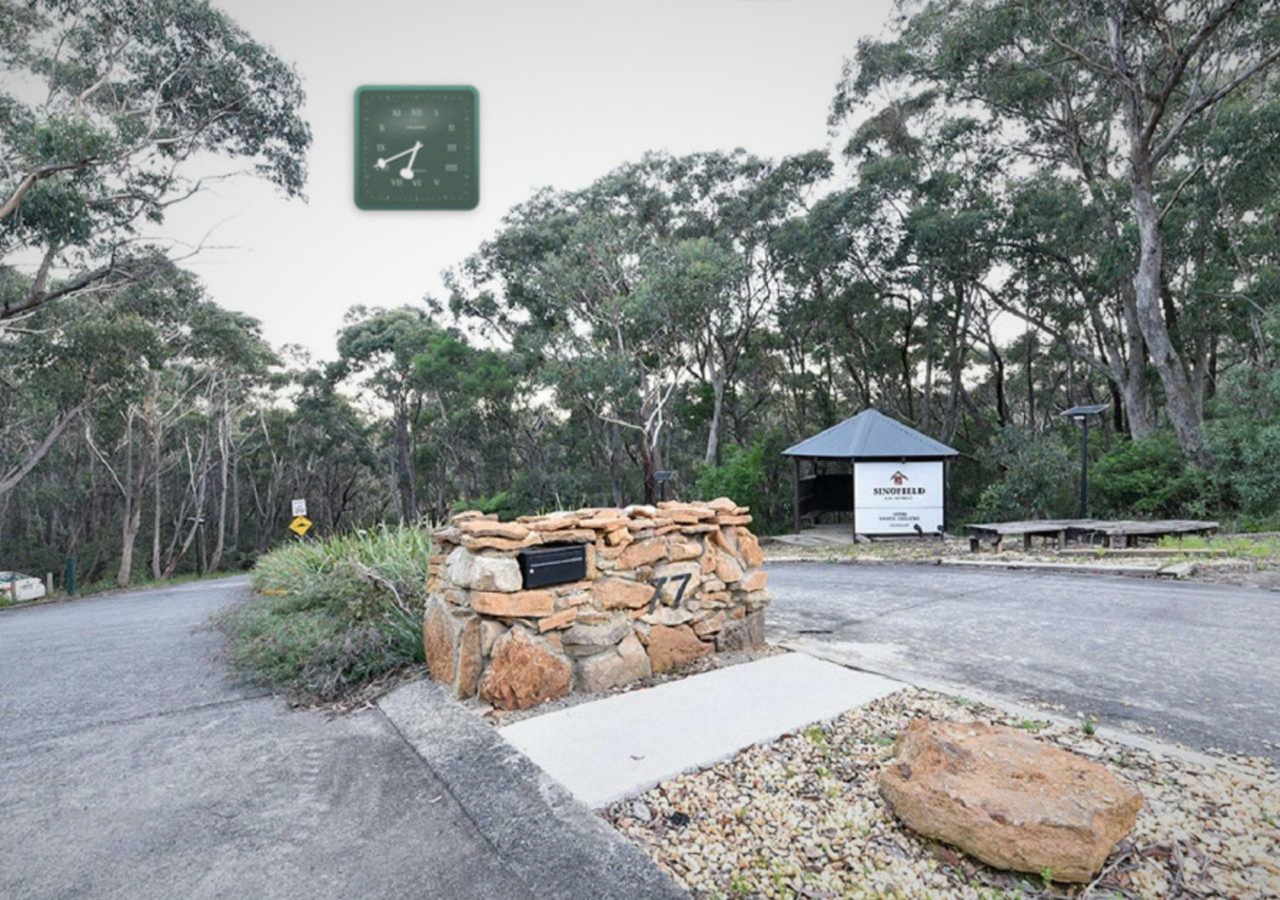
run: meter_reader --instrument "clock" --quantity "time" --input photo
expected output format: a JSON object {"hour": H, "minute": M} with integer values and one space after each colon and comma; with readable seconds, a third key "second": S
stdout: {"hour": 6, "minute": 41}
